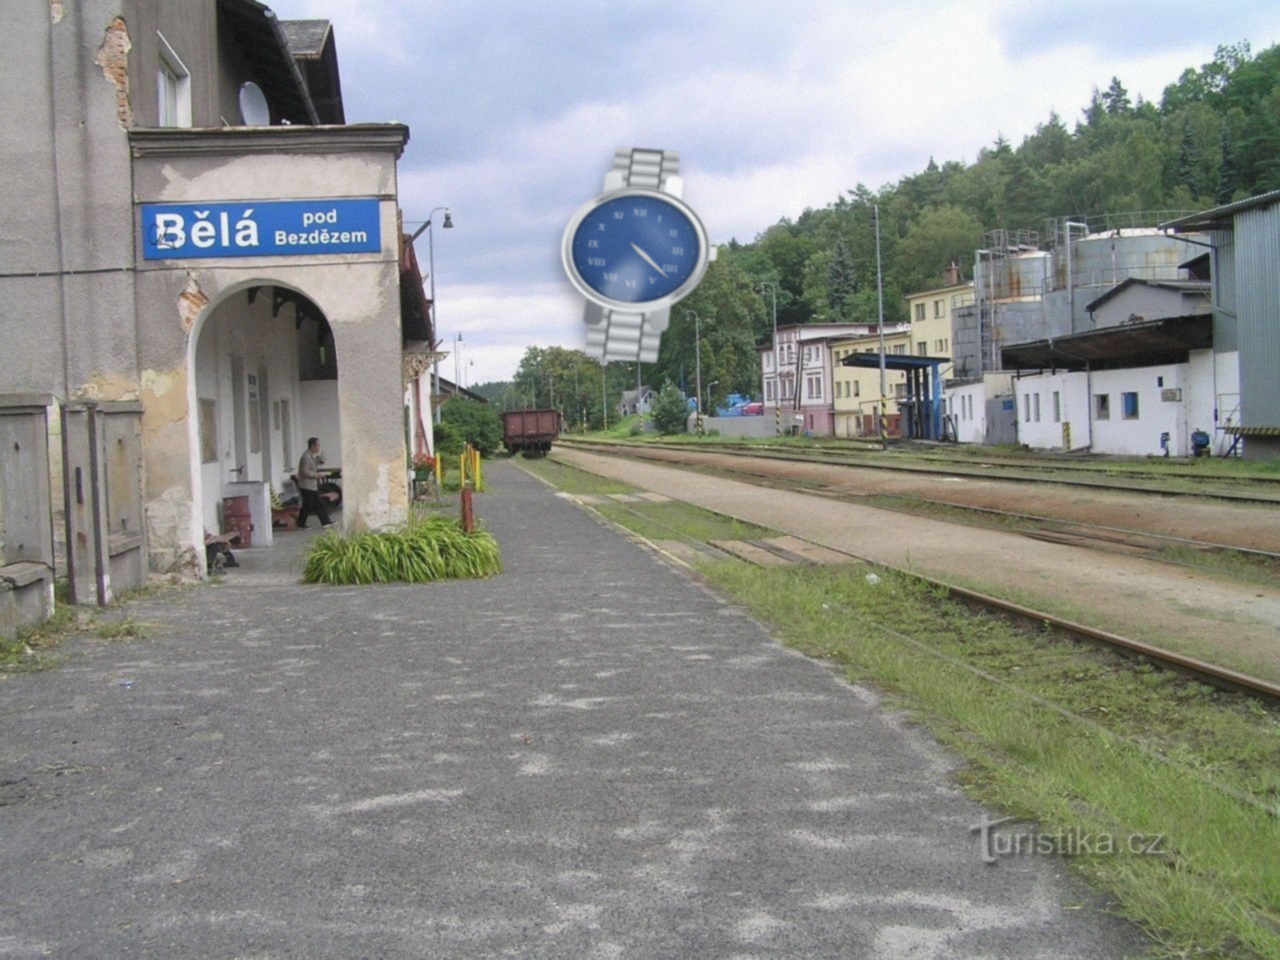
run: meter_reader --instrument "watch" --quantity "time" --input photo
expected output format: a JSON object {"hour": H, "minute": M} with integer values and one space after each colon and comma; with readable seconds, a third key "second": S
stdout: {"hour": 4, "minute": 22}
